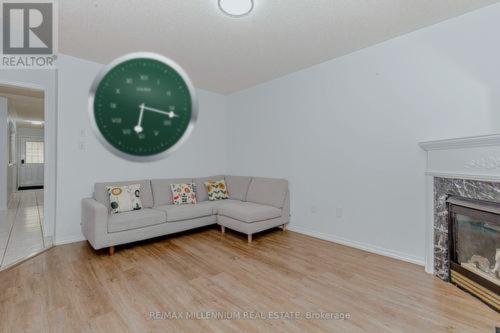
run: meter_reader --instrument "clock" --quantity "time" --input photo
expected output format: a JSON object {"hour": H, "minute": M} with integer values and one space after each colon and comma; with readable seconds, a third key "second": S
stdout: {"hour": 6, "minute": 17}
